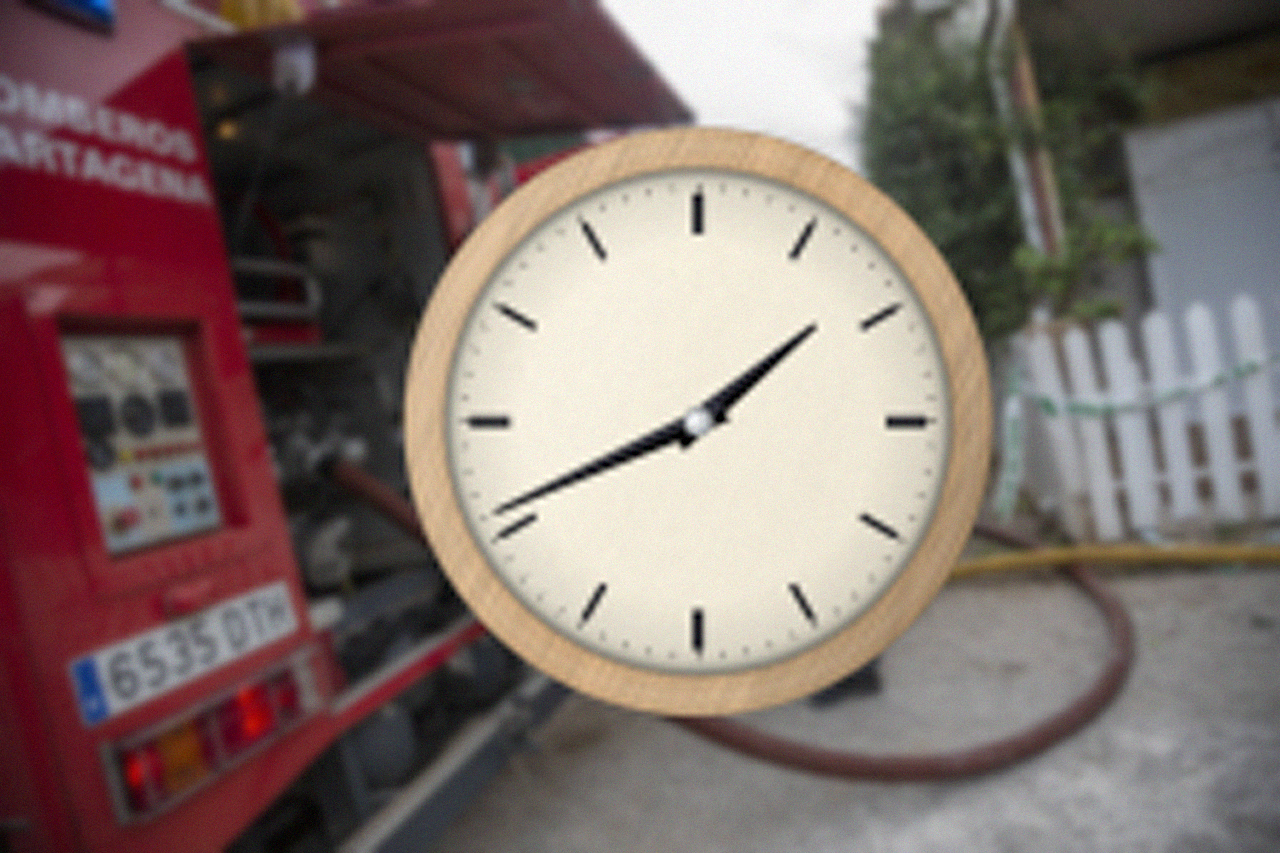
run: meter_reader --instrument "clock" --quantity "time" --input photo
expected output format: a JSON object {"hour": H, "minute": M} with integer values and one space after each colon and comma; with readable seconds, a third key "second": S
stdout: {"hour": 1, "minute": 41}
